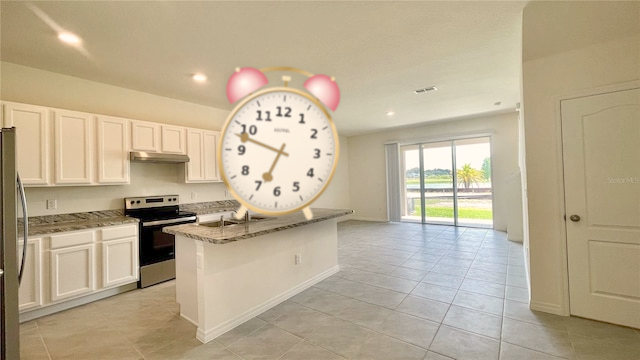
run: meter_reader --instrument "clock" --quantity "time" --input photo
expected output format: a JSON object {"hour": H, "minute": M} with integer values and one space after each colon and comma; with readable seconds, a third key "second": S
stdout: {"hour": 6, "minute": 48}
